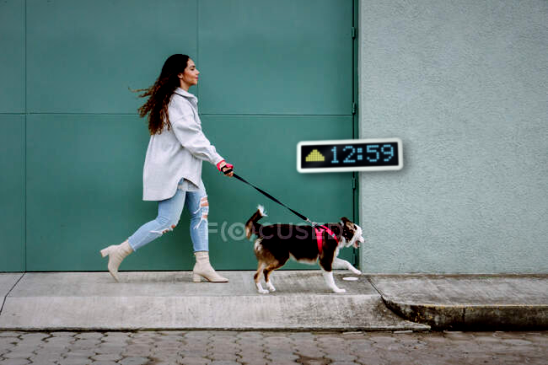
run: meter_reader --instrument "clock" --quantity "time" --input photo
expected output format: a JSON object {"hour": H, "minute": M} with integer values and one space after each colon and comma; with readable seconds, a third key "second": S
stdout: {"hour": 12, "minute": 59}
